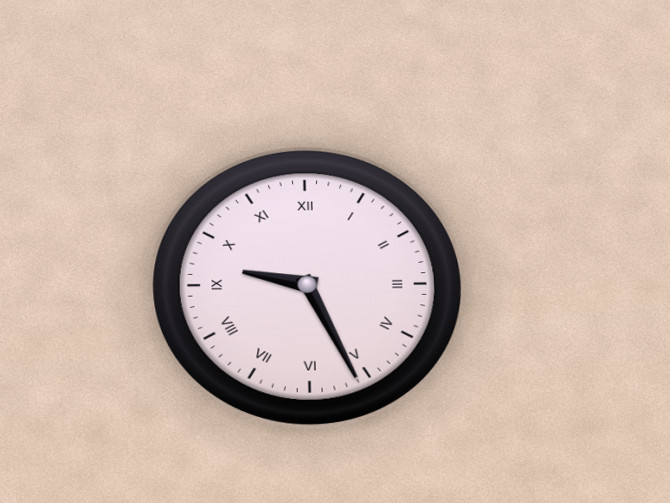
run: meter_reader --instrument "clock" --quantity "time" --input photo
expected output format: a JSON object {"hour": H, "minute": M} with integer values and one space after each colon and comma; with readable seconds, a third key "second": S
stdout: {"hour": 9, "minute": 26}
